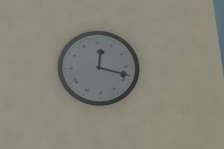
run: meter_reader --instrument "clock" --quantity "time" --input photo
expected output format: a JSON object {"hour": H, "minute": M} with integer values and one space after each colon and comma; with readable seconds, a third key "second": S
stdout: {"hour": 12, "minute": 18}
